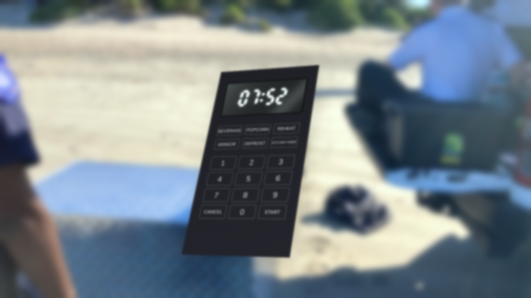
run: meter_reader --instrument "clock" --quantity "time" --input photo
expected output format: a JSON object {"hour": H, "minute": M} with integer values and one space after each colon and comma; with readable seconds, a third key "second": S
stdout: {"hour": 7, "minute": 52}
